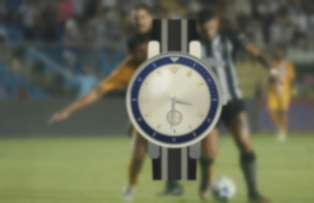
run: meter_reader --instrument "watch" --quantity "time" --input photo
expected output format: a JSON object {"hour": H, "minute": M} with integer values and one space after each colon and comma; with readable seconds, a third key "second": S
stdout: {"hour": 3, "minute": 31}
